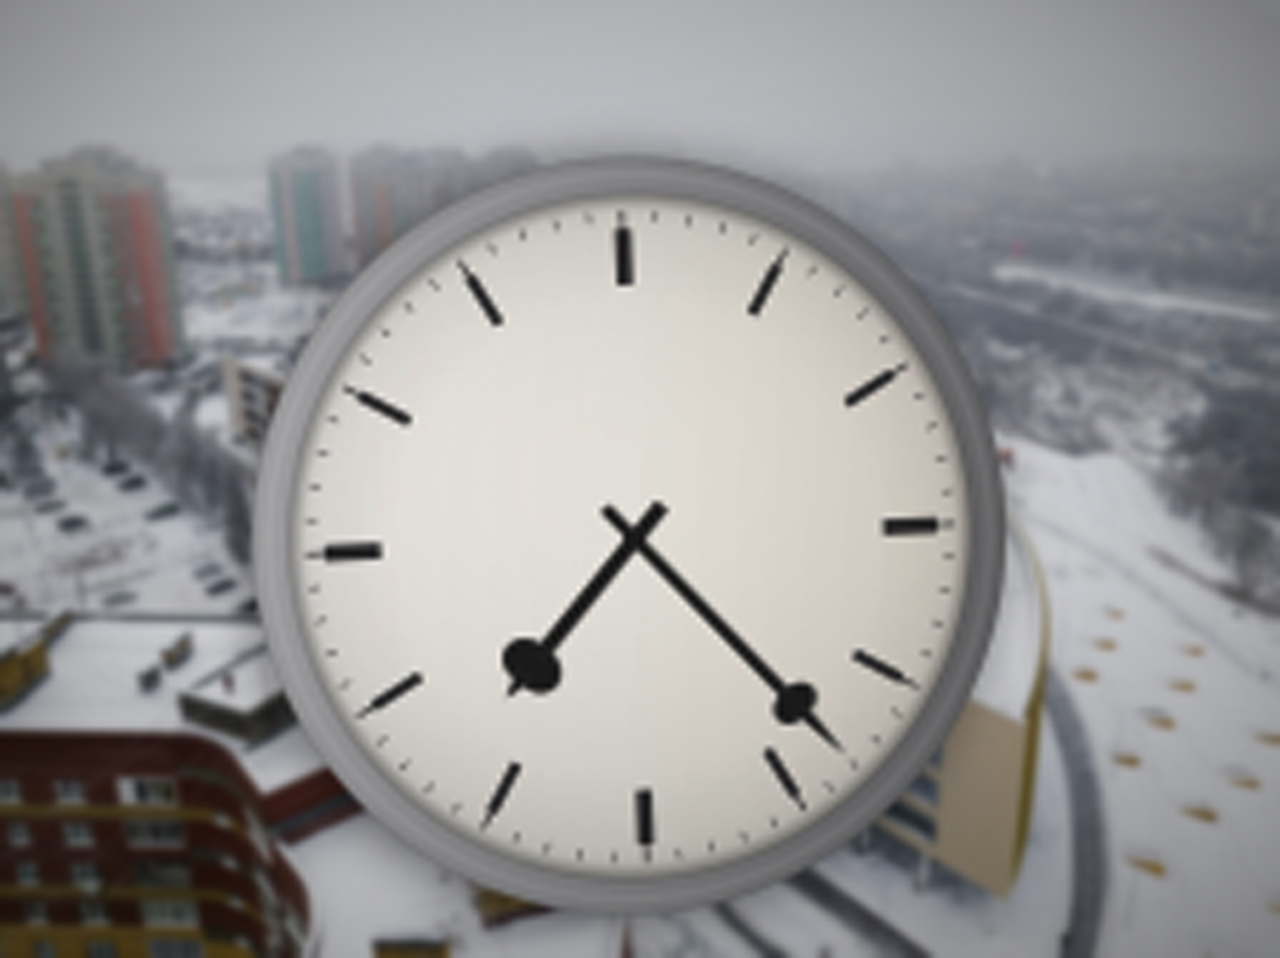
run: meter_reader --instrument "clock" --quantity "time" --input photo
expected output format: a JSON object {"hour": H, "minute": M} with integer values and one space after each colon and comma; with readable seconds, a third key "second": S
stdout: {"hour": 7, "minute": 23}
